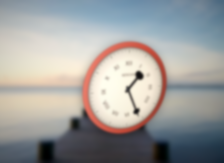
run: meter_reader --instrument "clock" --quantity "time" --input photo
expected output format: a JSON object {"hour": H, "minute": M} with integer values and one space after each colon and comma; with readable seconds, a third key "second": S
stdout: {"hour": 1, "minute": 26}
